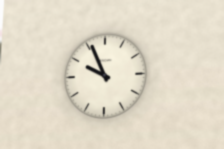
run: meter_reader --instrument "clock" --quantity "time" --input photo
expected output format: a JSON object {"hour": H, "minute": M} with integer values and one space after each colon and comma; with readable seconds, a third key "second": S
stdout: {"hour": 9, "minute": 56}
